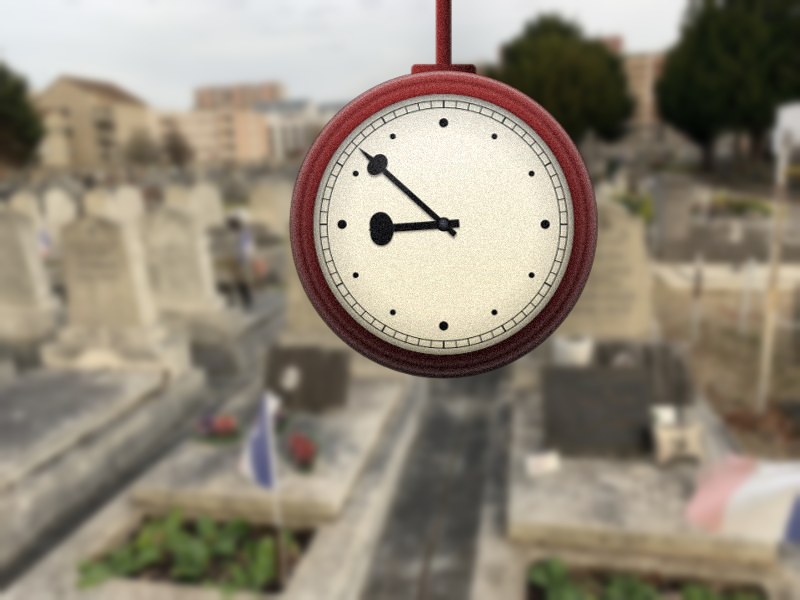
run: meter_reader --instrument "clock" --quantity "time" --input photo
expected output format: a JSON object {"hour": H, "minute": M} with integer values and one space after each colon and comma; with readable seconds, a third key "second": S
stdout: {"hour": 8, "minute": 52}
